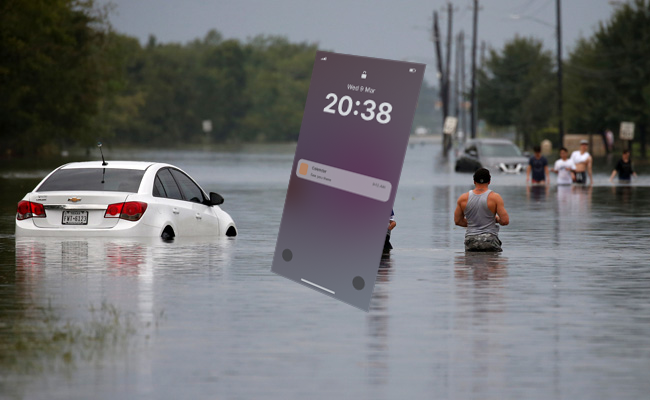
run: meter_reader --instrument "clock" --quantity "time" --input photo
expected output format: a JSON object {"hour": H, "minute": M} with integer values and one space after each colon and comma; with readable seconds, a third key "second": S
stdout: {"hour": 20, "minute": 38}
